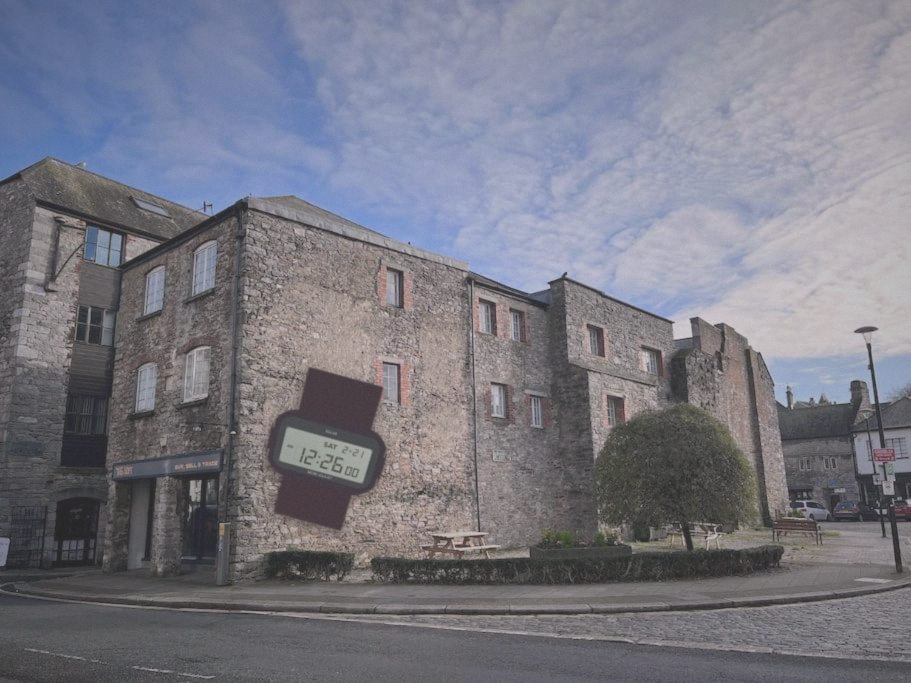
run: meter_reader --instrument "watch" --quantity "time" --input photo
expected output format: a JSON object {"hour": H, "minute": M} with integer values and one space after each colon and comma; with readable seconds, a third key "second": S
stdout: {"hour": 12, "minute": 26}
